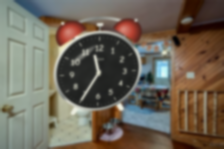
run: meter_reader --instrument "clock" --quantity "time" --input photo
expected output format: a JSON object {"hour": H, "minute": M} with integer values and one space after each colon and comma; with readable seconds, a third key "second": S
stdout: {"hour": 11, "minute": 35}
